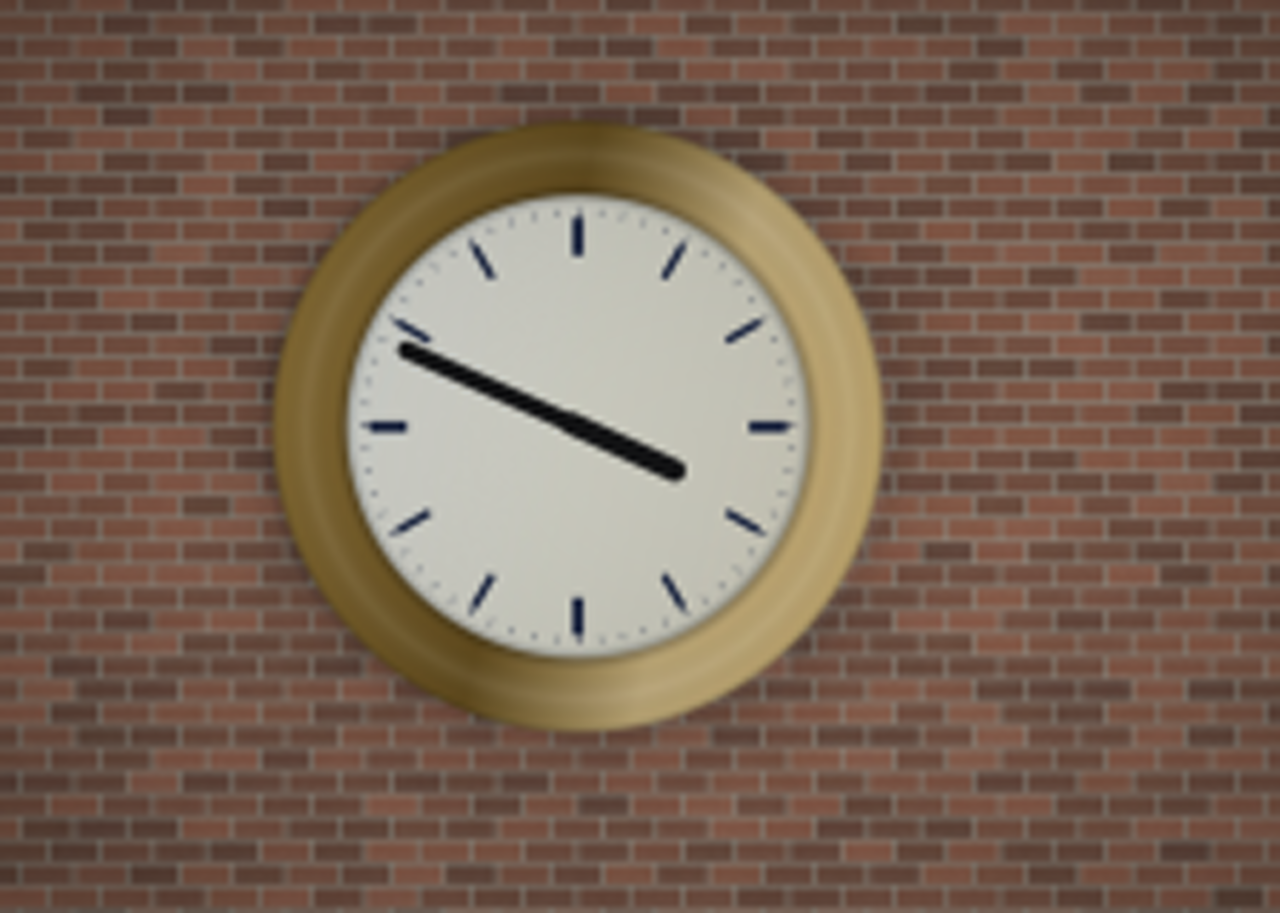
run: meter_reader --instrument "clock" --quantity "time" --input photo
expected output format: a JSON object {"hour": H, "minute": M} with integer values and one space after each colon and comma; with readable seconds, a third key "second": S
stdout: {"hour": 3, "minute": 49}
